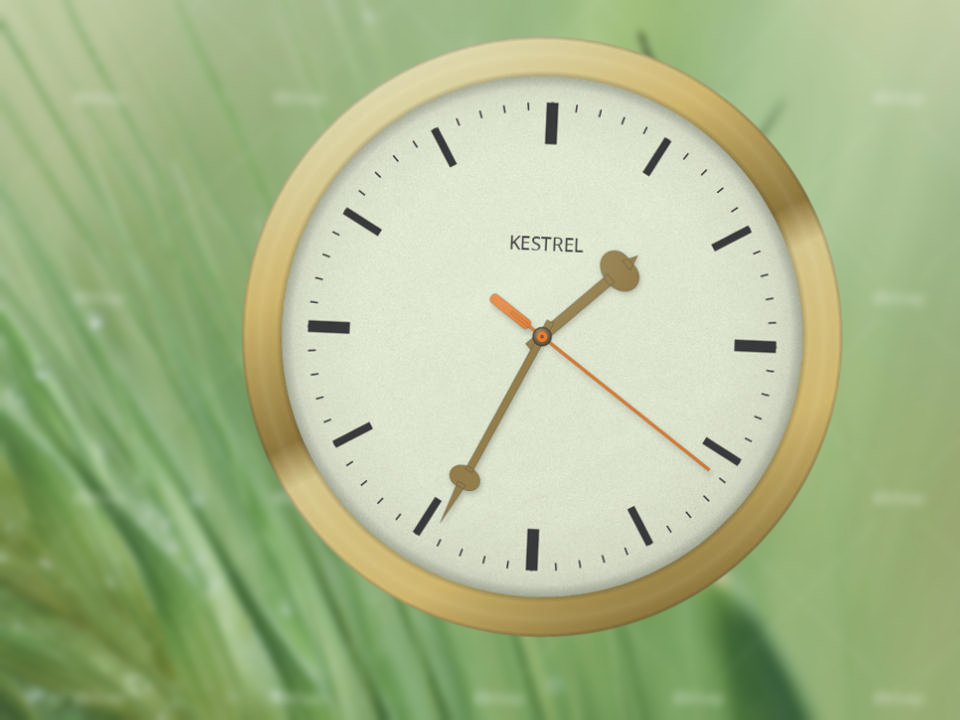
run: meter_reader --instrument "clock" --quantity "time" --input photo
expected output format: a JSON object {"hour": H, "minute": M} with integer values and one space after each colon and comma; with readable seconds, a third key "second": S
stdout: {"hour": 1, "minute": 34, "second": 21}
